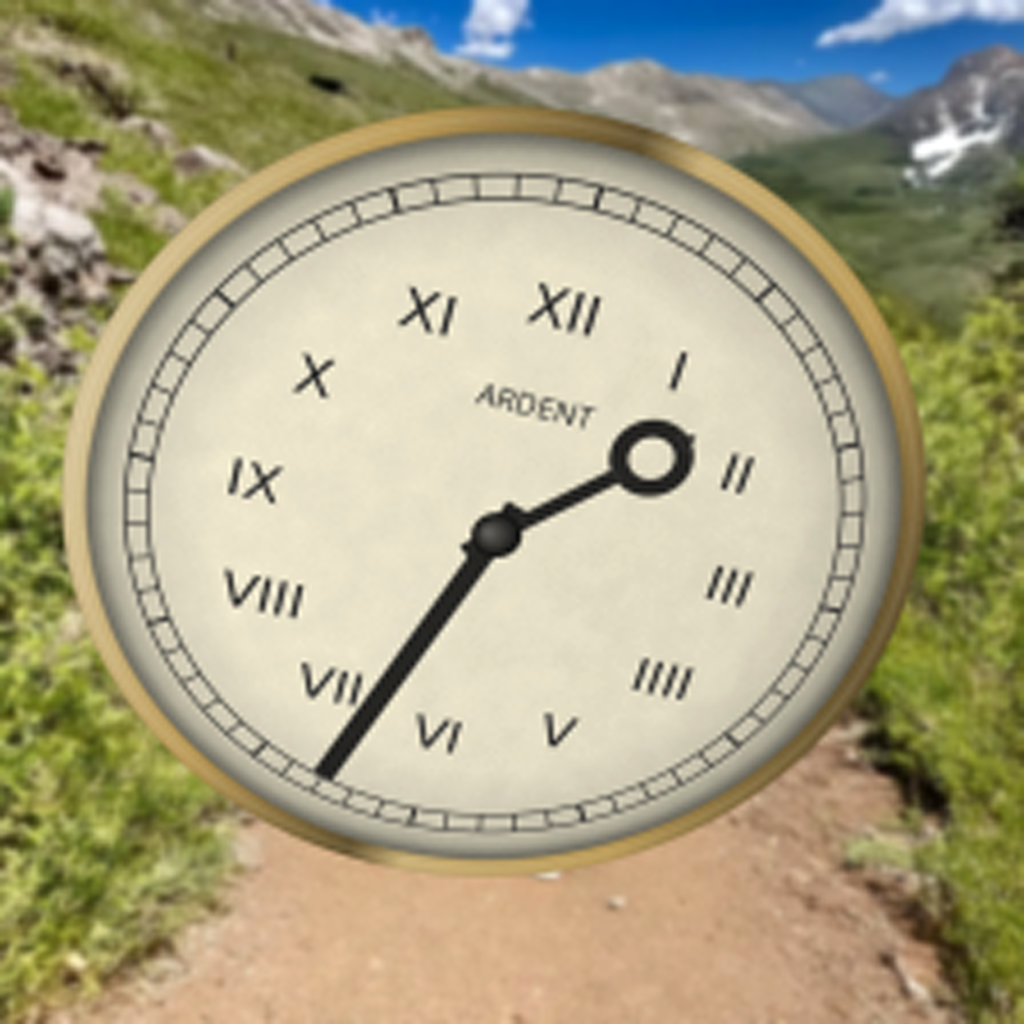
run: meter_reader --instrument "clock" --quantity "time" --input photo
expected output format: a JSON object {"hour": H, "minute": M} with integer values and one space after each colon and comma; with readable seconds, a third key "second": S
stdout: {"hour": 1, "minute": 33}
